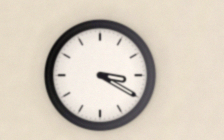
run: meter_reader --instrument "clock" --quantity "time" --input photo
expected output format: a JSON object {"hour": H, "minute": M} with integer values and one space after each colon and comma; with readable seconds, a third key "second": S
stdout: {"hour": 3, "minute": 20}
